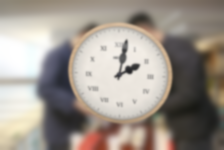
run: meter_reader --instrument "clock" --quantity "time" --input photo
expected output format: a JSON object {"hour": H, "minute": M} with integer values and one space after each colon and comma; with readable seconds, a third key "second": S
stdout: {"hour": 2, "minute": 2}
